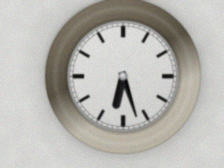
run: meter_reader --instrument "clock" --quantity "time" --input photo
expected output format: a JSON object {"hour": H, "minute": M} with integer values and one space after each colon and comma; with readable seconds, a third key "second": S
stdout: {"hour": 6, "minute": 27}
